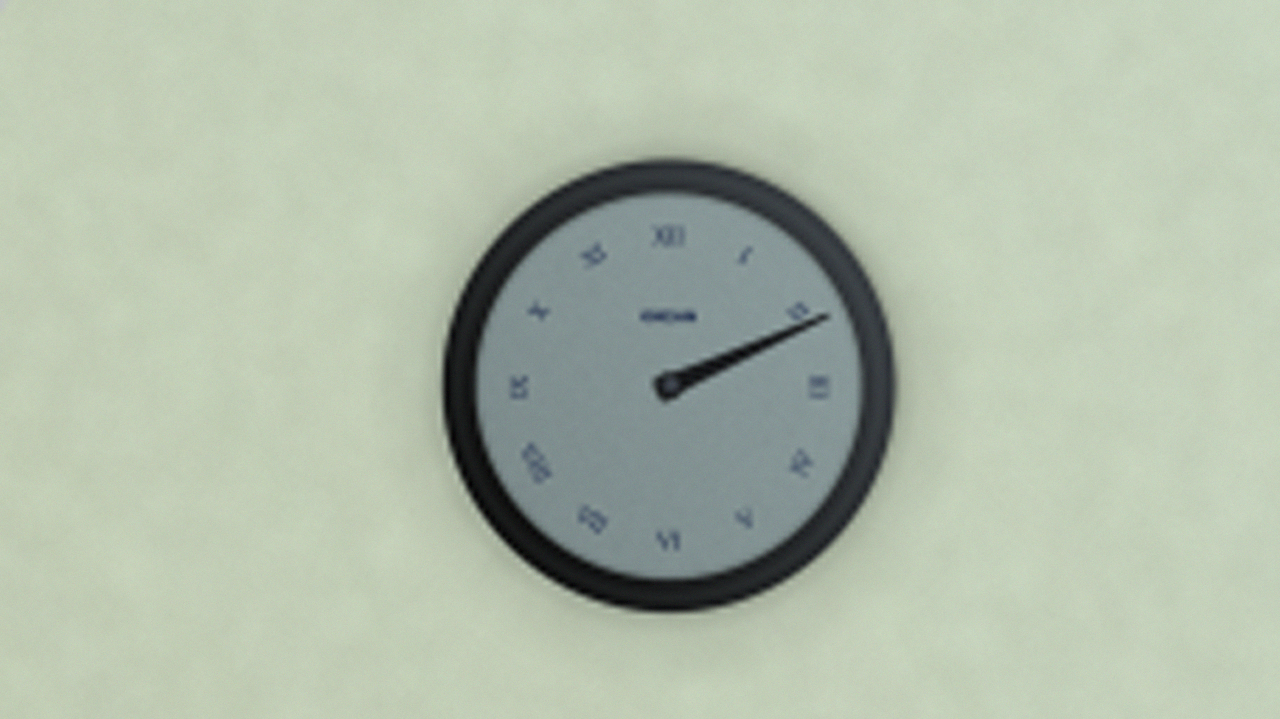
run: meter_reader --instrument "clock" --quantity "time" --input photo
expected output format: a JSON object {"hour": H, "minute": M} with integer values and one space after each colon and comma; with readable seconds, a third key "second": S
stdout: {"hour": 2, "minute": 11}
